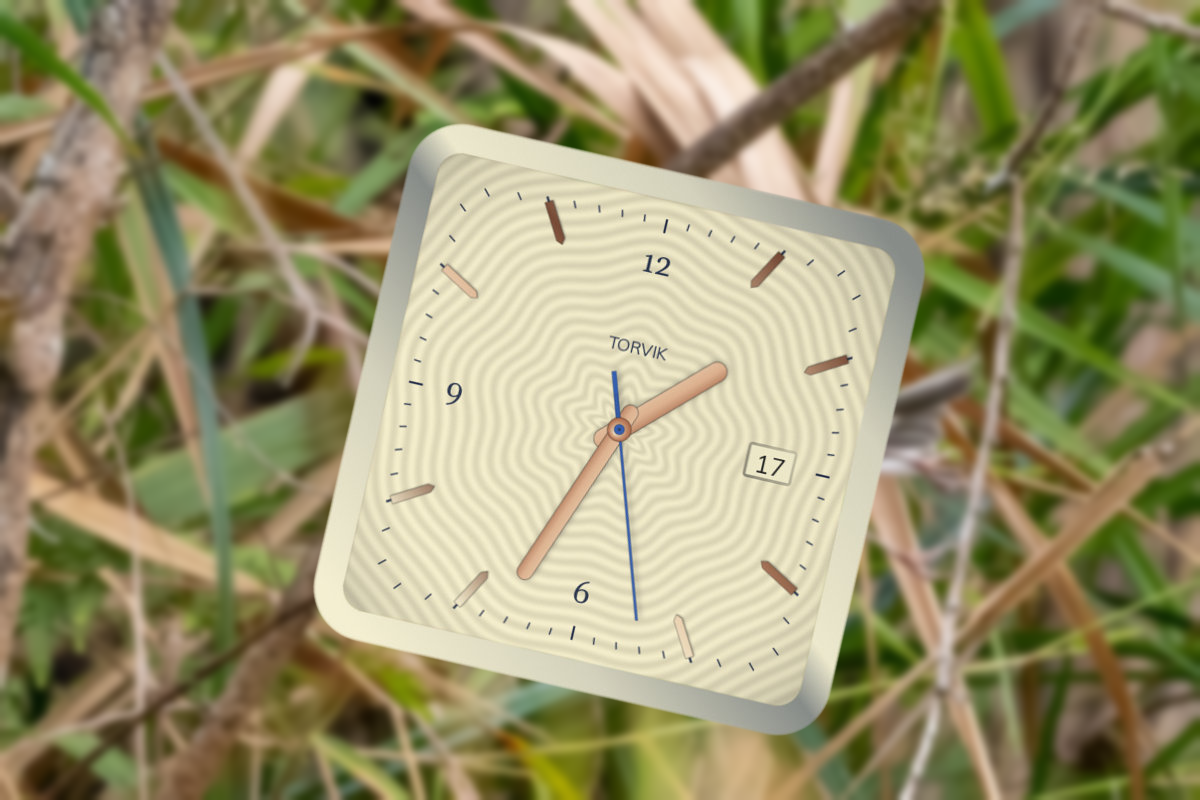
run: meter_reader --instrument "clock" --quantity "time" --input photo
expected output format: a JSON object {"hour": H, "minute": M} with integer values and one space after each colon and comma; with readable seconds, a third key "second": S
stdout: {"hour": 1, "minute": 33, "second": 27}
